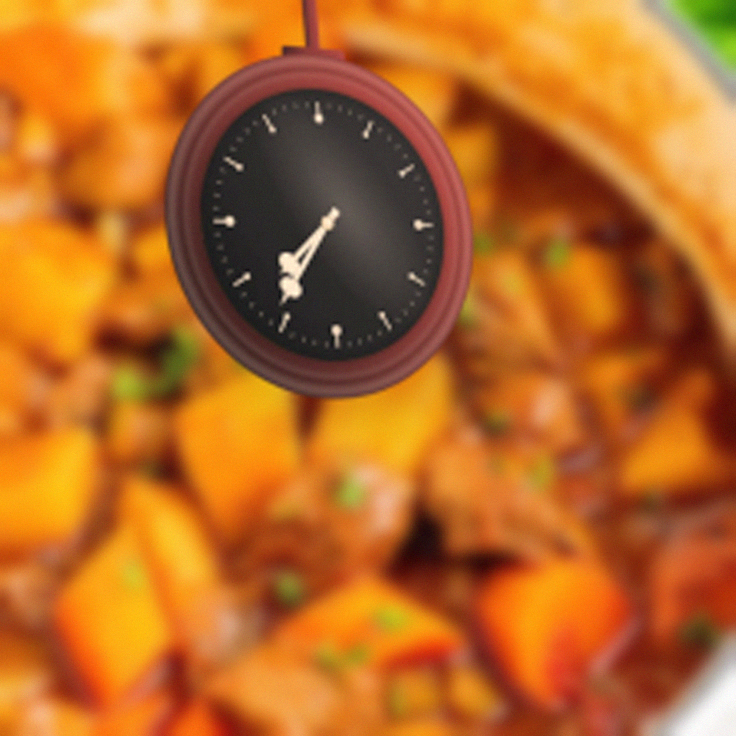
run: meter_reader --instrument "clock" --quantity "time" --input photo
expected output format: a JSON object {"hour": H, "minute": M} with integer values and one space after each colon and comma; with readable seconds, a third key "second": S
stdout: {"hour": 7, "minute": 36}
